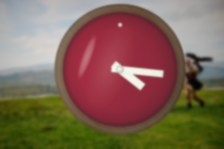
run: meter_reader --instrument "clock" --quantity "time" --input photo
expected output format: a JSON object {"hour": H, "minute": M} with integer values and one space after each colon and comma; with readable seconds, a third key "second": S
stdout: {"hour": 4, "minute": 16}
